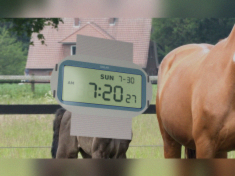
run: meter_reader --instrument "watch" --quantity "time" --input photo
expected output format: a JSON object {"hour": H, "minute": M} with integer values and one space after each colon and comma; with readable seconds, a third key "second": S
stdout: {"hour": 7, "minute": 20}
